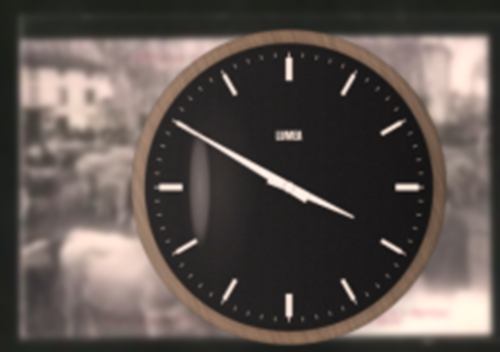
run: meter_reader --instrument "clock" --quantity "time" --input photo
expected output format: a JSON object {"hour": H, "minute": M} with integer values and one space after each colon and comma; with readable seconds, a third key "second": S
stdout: {"hour": 3, "minute": 50}
